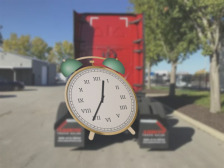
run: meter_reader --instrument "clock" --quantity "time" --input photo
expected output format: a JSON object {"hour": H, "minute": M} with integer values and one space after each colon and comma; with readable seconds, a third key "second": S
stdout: {"hour": 12, "minute": 36}
